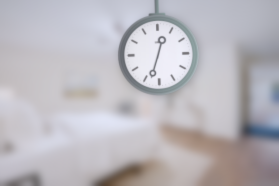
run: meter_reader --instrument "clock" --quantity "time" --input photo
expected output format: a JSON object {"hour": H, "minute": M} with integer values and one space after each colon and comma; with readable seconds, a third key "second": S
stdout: {"hour": 12, "minute": 33}
